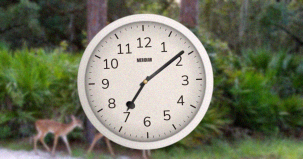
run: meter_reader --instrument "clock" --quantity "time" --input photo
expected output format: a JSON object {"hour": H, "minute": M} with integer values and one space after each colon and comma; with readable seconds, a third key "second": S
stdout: {"hour": 7, "minute": 9}
